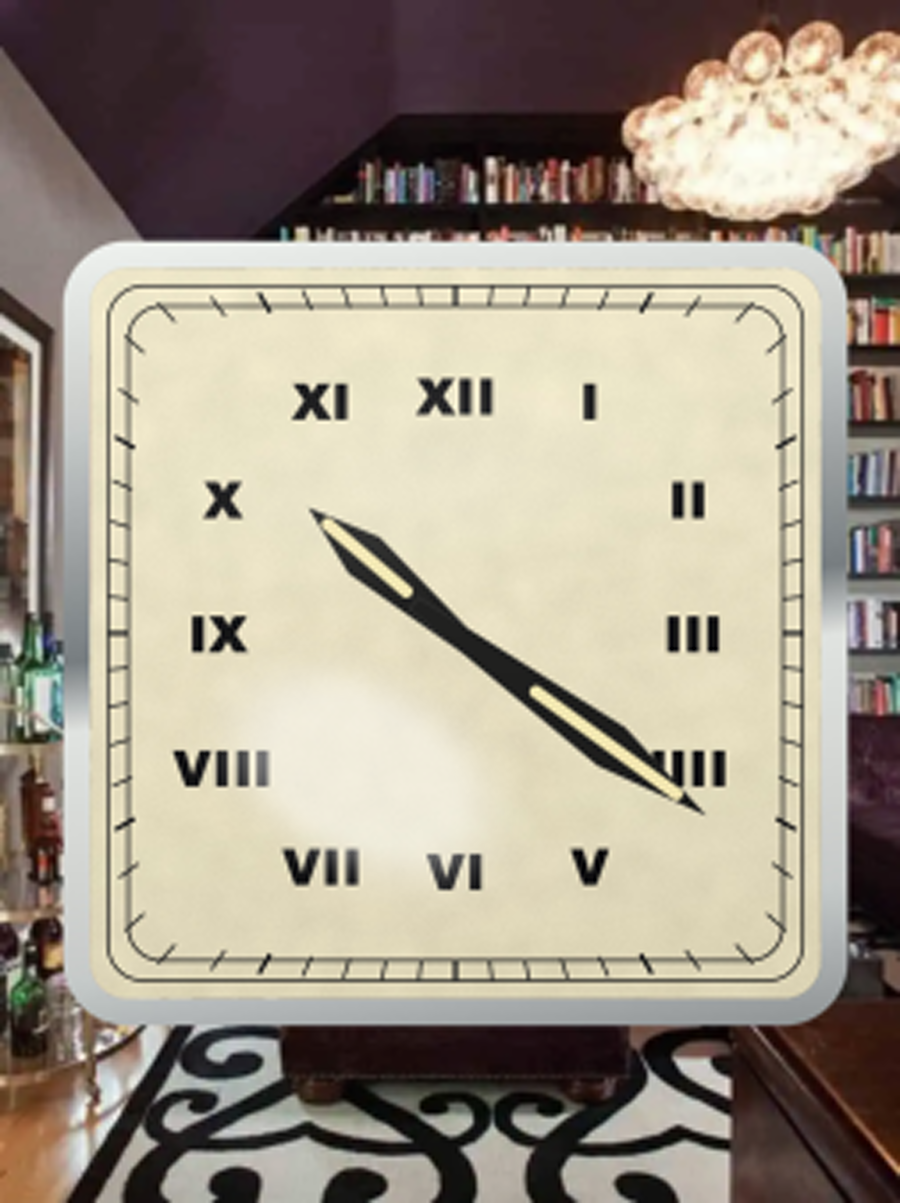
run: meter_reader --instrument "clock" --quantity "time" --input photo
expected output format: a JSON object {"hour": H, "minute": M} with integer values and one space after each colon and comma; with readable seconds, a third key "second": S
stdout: {"hour": 10, "minute": 21}
